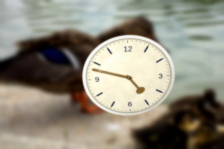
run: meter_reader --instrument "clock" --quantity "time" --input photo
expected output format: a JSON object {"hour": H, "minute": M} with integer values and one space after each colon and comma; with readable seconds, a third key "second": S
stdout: {"hour": 4, "minute": 48}
